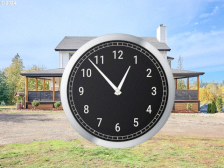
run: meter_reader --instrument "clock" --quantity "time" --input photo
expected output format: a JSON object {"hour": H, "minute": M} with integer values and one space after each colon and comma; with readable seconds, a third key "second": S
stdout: {"hour": 12, "minute": 53}
